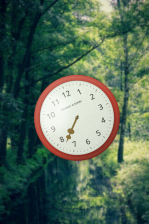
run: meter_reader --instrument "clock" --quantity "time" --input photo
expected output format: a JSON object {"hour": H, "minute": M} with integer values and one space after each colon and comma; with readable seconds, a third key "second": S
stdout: {"hour": 7, "minute": 38}
